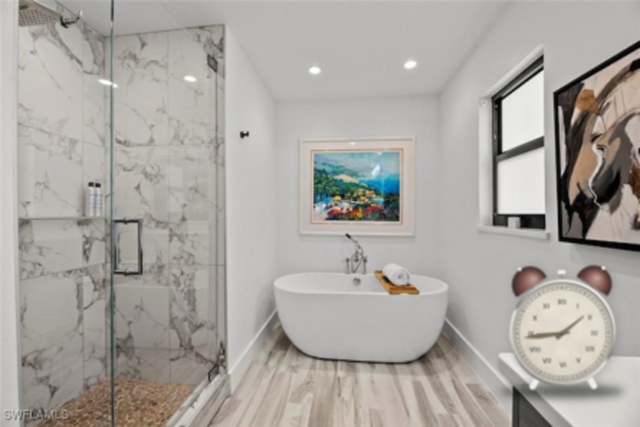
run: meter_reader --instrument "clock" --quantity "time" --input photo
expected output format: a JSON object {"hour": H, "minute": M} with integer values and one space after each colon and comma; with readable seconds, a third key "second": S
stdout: {"hour": 1, "minute": 44}
